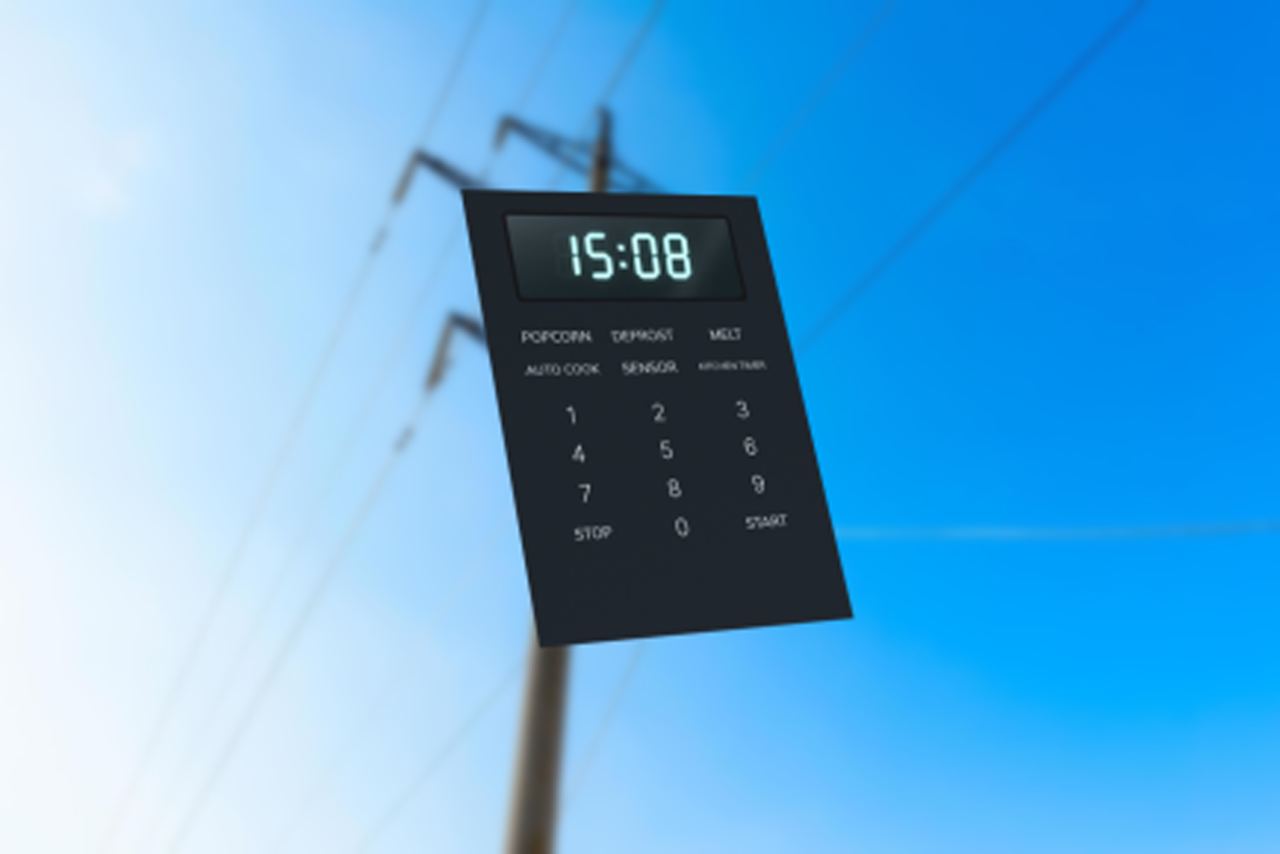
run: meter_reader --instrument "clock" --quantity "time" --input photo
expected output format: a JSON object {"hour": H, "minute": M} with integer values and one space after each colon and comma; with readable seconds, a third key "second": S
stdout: {"hour": 15, "minute": 8}
